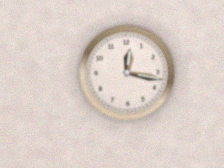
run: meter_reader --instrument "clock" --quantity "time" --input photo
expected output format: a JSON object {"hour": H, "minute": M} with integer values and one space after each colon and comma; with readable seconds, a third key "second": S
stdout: {"hour": 12, "minute": 17}
